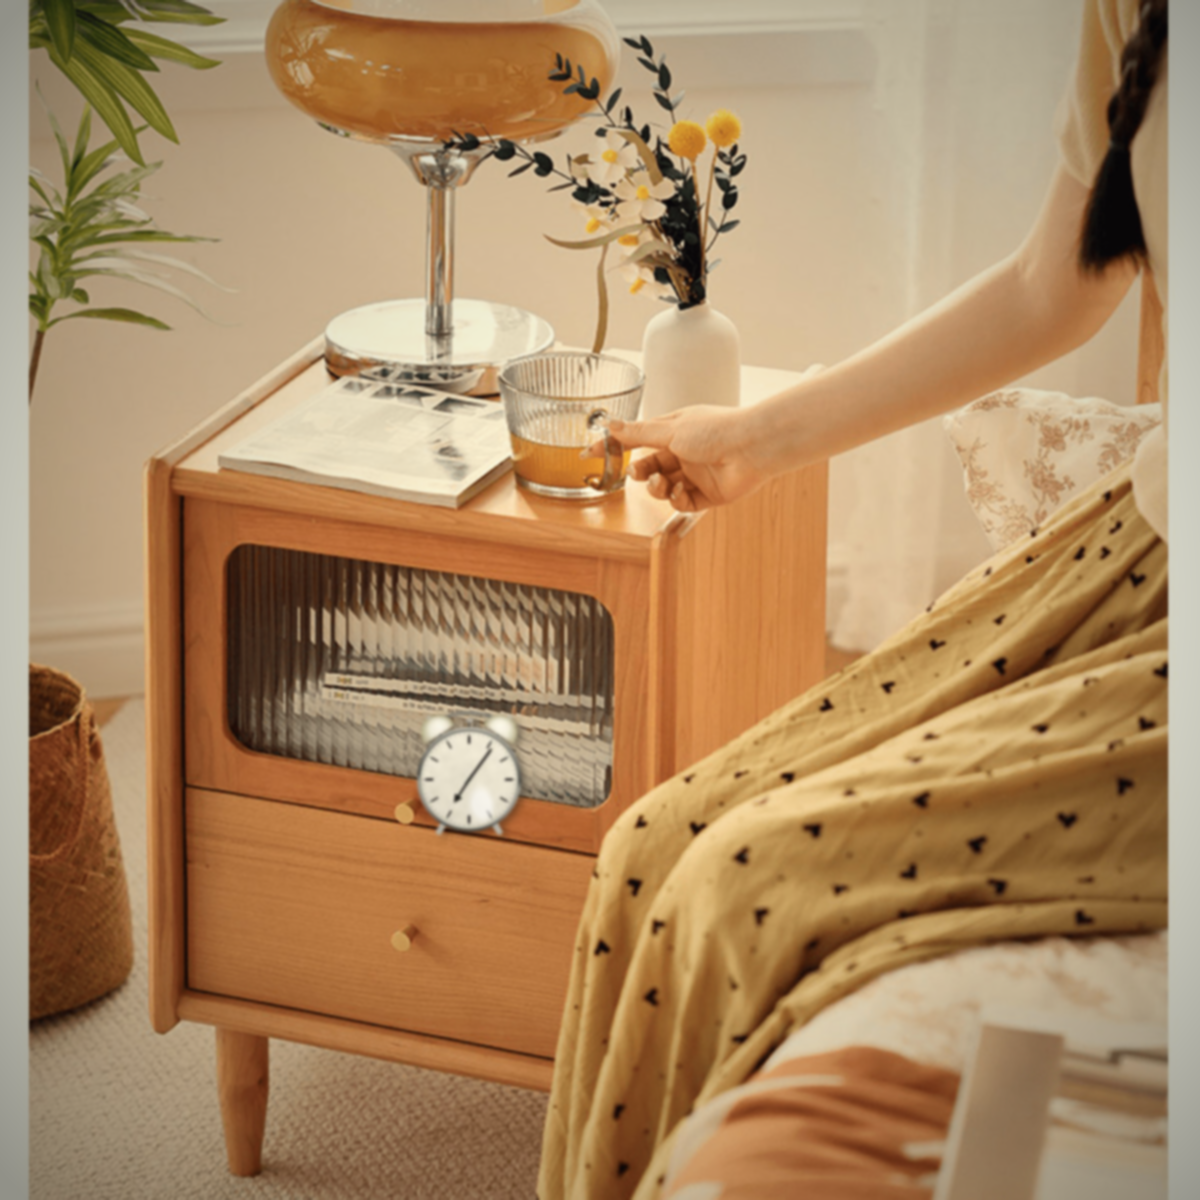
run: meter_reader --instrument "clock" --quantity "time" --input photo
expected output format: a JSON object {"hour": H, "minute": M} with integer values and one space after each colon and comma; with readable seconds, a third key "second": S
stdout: {"hour": 7, "minute": 6}
